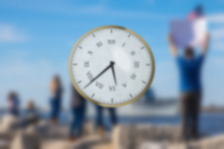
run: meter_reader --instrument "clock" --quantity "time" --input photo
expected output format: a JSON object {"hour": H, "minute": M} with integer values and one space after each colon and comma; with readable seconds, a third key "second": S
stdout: {"hour": 5, "minute": 38}
